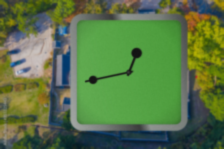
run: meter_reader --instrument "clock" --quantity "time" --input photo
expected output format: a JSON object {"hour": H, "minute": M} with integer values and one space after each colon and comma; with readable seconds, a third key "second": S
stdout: {"hour": 12, "minute": 43}
